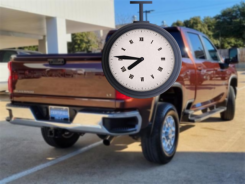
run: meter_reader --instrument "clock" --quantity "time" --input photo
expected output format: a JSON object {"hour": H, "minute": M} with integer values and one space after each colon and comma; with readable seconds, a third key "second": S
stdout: {"hour": 7, "minute": 46}
